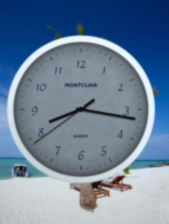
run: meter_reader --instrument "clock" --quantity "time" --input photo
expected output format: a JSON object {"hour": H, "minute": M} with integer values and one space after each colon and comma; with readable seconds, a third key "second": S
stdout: {"hour": 8, "minute": 16, "second": 39}
